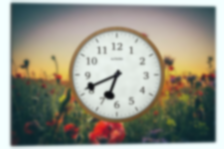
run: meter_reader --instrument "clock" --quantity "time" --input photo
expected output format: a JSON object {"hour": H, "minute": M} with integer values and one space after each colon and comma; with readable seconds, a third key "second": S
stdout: {"hour": 6, "minute": 41}
